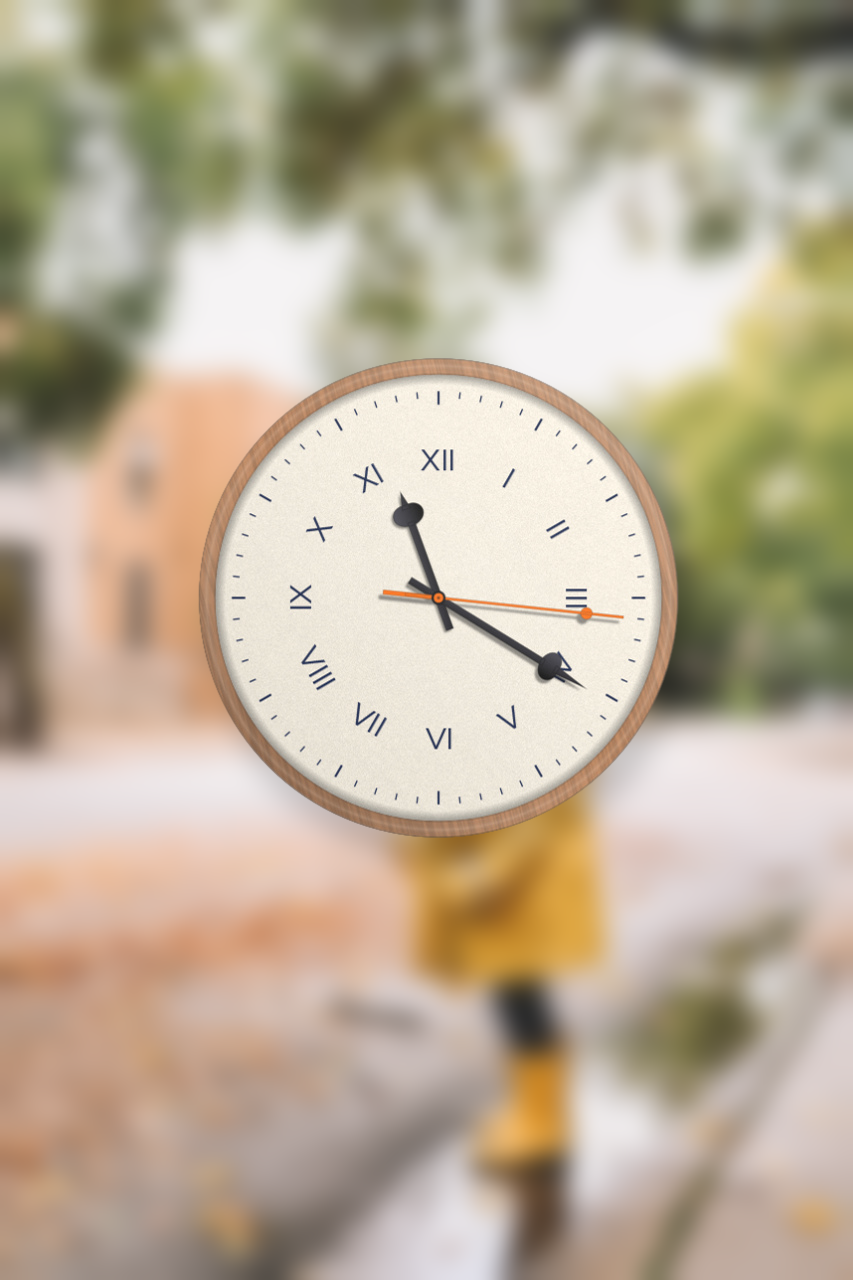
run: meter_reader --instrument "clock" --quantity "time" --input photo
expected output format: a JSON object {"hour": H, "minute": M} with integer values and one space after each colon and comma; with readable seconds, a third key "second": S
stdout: {"hour": 11, "minute": 20, "second": 16}
